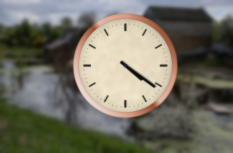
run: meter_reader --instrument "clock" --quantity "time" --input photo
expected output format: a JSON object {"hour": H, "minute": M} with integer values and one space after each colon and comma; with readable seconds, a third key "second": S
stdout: {"hour": 4, "minute": 21}
